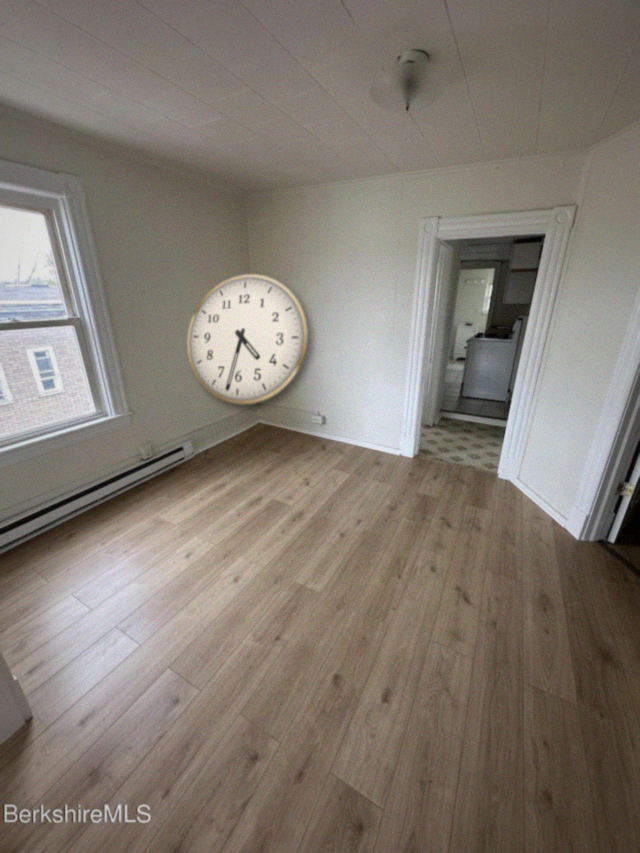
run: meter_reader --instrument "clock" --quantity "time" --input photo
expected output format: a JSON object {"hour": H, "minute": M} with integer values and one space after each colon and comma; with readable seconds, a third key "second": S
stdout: {"hour": 4, "minute": 32}
